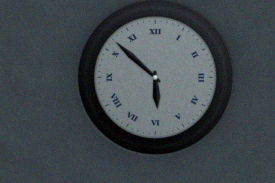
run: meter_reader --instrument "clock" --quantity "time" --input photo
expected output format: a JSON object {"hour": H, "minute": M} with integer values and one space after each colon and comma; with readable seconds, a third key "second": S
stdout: {"hour": 5, "minute": 52}
